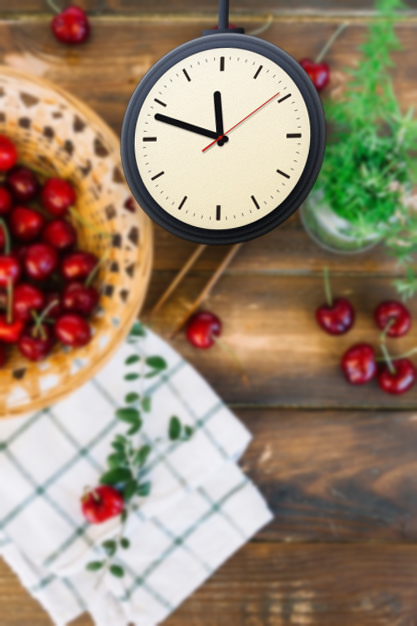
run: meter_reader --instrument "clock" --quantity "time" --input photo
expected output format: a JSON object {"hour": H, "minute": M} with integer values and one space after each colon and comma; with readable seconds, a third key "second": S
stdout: {"hour": 11, "minute": 48, "second": 9}
